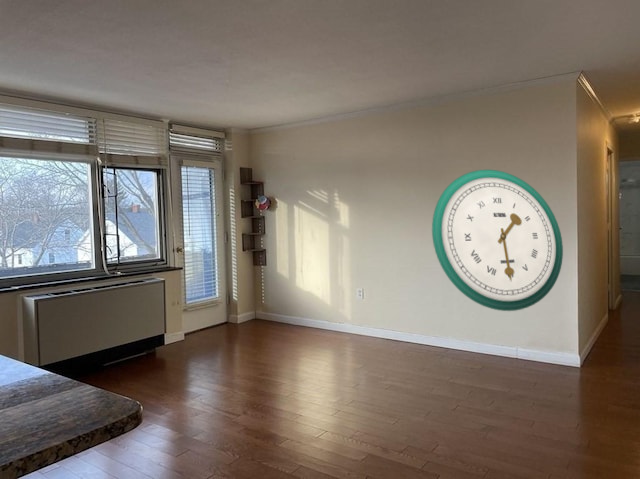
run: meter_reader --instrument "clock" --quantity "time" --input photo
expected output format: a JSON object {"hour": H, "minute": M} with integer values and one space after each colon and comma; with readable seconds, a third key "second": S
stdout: {"hour": 1, "minute": 30}
